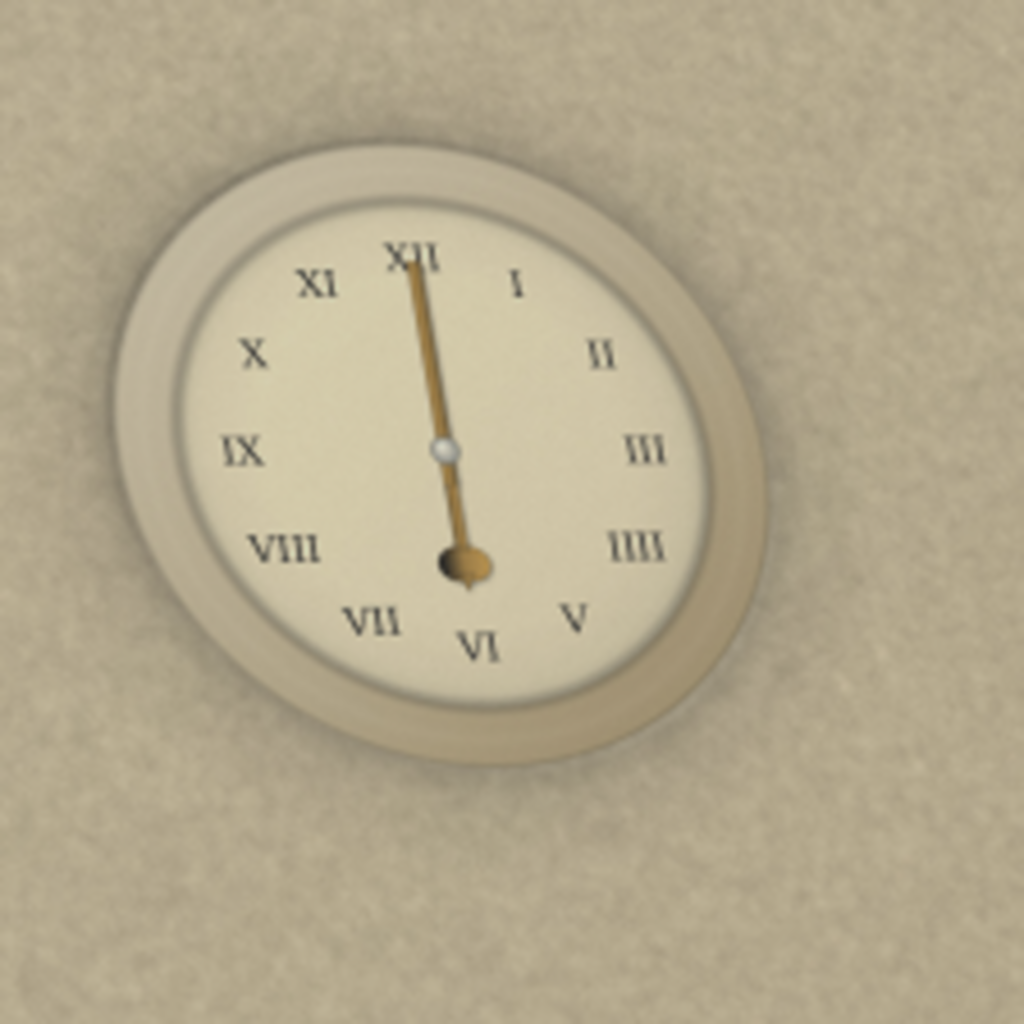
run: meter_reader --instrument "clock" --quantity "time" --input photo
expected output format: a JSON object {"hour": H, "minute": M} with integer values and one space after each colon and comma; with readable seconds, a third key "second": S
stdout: {"hour": 6, "minute": 0}
